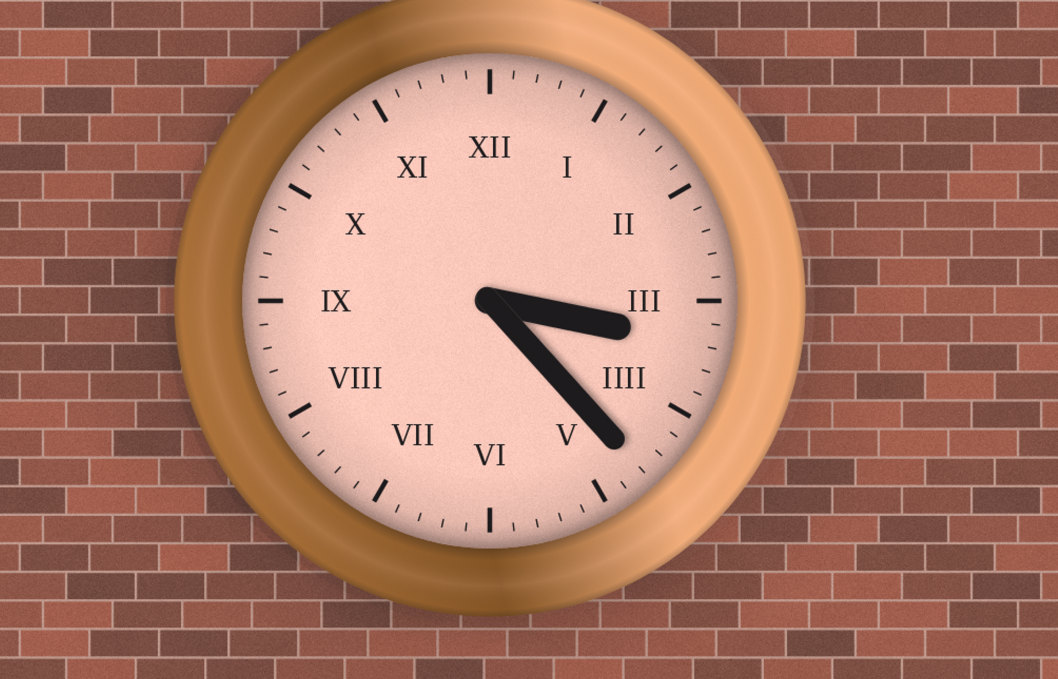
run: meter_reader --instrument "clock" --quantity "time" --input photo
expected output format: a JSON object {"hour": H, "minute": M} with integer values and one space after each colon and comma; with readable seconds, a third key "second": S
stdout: {"hour": 3, "minute": 23}
